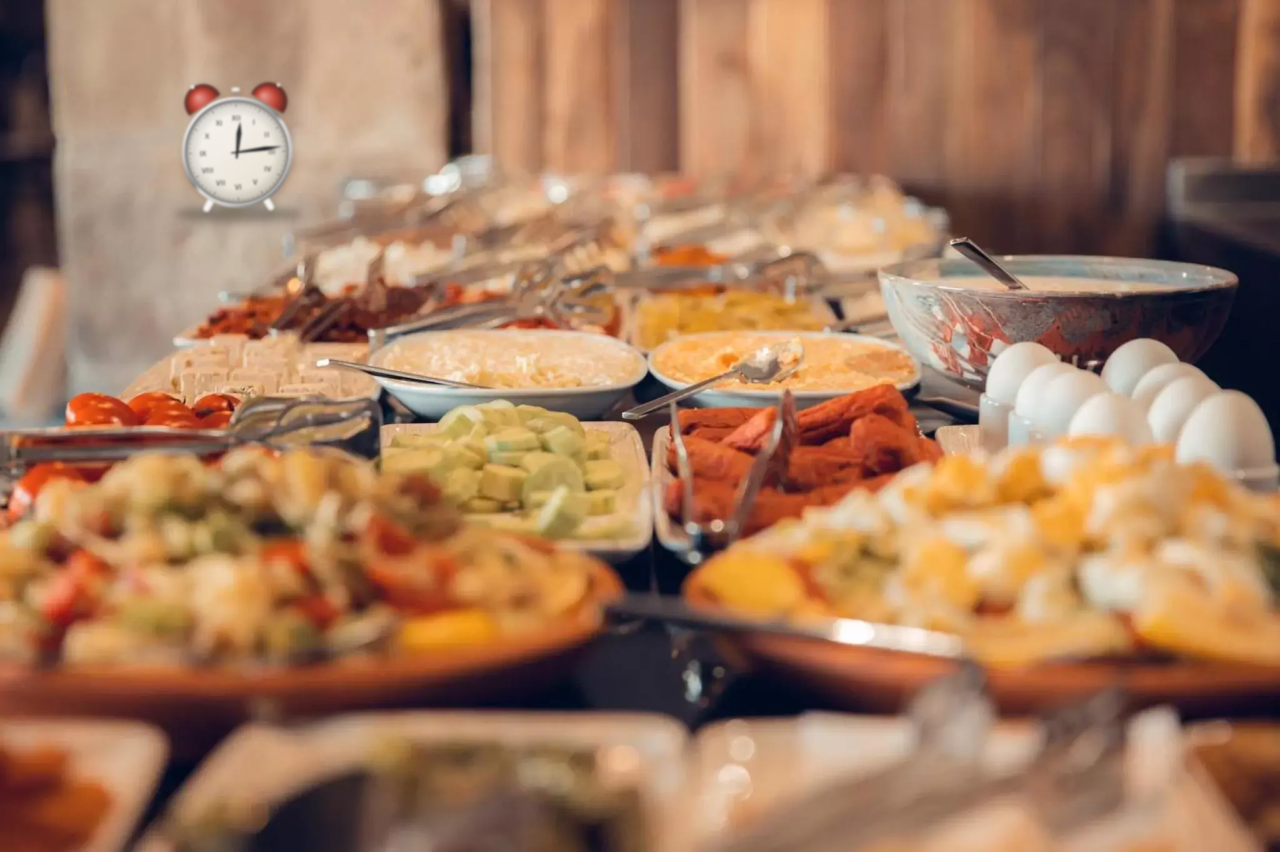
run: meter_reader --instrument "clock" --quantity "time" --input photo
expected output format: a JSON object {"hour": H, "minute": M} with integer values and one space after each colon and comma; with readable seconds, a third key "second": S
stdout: {"hour": 12, "minute": 14}
